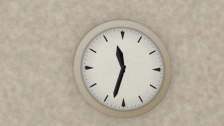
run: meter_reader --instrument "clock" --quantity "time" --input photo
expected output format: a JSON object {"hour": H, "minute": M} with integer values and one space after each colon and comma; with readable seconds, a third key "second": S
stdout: {"hour": 11, "minute": 33}
